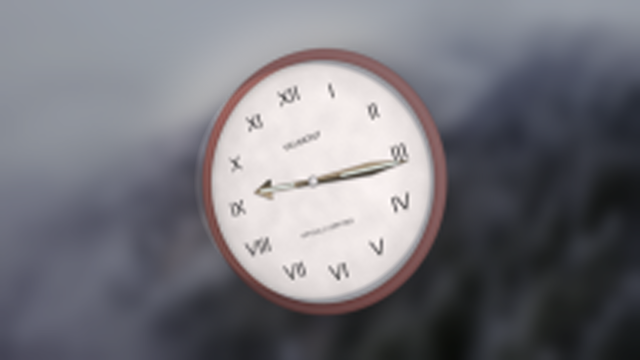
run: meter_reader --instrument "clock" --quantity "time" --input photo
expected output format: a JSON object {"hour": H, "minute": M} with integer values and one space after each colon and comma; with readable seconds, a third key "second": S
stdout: {"hour": 9, "minute": 16}
